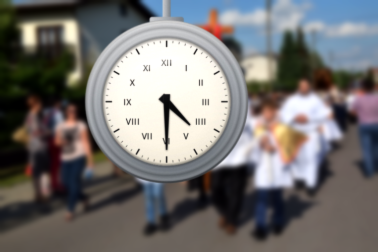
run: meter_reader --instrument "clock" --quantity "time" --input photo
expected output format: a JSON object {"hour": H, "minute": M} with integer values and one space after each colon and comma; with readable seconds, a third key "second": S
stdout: {"hour": 4, "minute": 30}
